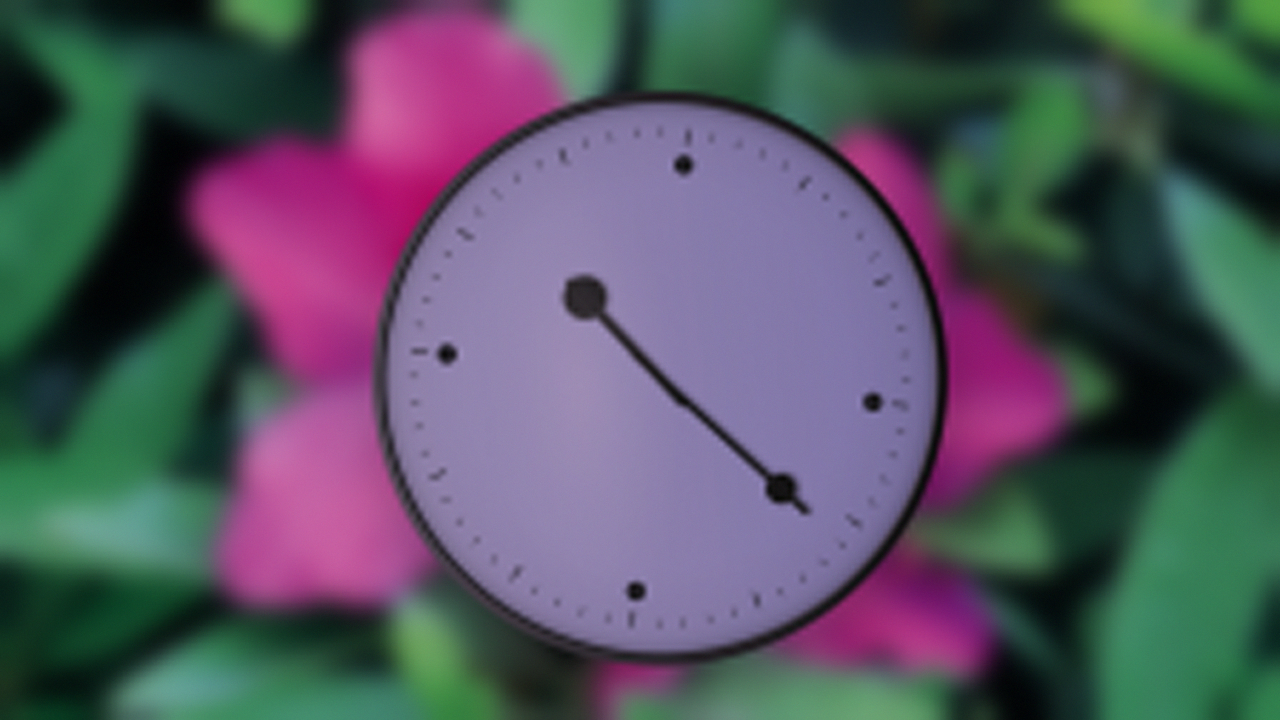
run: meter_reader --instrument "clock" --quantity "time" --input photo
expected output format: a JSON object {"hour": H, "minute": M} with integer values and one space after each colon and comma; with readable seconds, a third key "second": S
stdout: {"hour": 10, "minute": 21}
